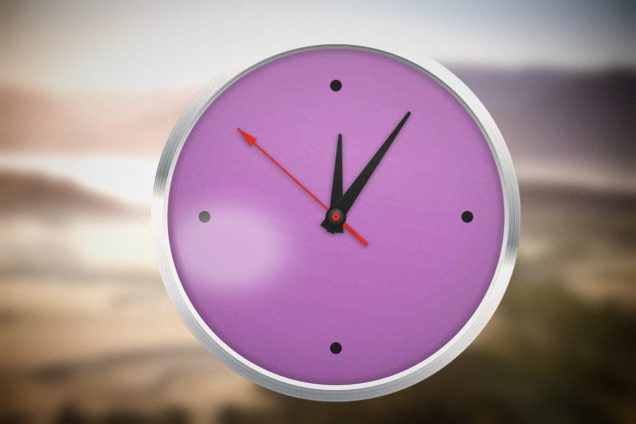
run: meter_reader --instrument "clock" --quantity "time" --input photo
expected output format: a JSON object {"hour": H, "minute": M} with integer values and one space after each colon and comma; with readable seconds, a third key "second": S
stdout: {"hour": 12, "minute": 5, "second": 52}
